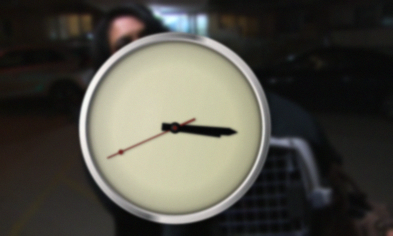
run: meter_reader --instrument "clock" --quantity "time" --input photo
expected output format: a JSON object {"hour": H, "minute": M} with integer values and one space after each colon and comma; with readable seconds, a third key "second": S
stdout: {"hour": 3, "minute": 15, "second": 41}
